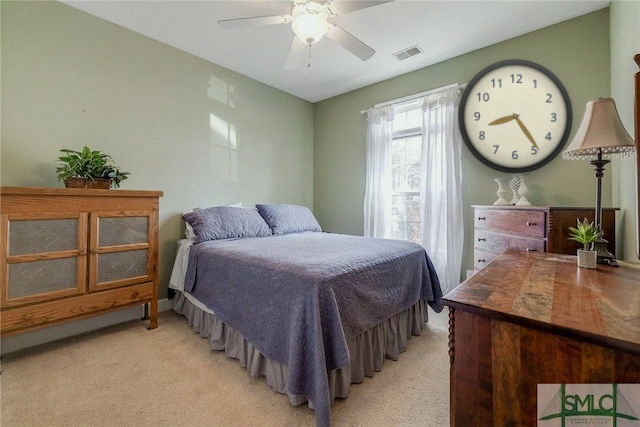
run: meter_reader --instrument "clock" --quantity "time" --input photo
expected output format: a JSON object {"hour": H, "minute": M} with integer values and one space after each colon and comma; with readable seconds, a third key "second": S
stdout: {"hour": 8, "minute": 24}
